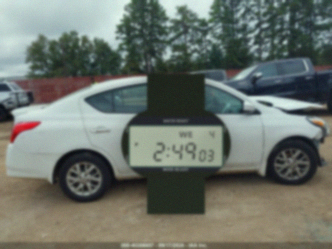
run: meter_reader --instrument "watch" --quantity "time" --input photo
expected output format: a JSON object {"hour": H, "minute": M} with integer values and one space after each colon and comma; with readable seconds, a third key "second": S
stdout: {"hour": 2, "minute": 49, "second": 3}
